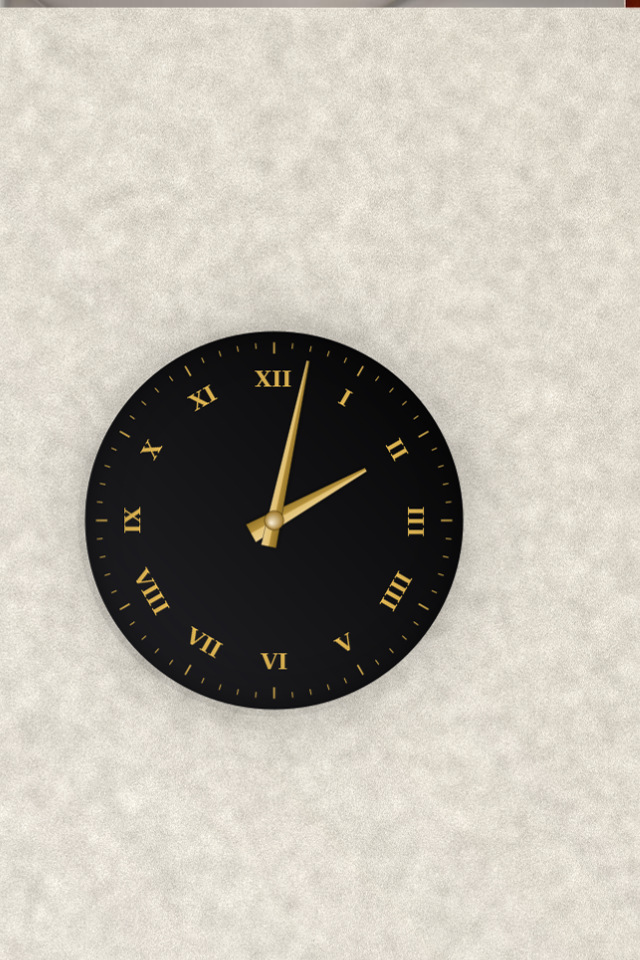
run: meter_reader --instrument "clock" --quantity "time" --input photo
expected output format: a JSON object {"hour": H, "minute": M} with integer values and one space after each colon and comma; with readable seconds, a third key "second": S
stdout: {"hour": 2, "minute": 2}
